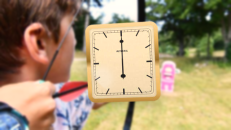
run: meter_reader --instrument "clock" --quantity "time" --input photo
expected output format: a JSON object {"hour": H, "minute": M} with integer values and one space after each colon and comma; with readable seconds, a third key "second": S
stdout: {"hour": 6, "minute": 0}
